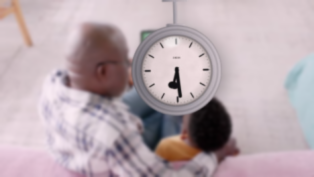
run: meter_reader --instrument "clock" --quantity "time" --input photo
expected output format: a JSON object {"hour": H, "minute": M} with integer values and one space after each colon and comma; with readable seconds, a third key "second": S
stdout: {"hour": 6, "minute": 29}
